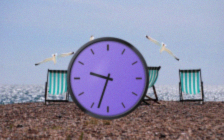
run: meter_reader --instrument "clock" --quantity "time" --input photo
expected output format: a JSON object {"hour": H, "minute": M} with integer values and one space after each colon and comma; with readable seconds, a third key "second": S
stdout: {"hour": 9, "minute": 33}
